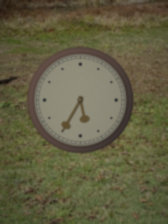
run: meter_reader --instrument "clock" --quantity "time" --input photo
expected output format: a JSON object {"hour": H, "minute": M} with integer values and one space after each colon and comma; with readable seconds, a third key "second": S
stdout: {"hour": 5, "minute": 35}
